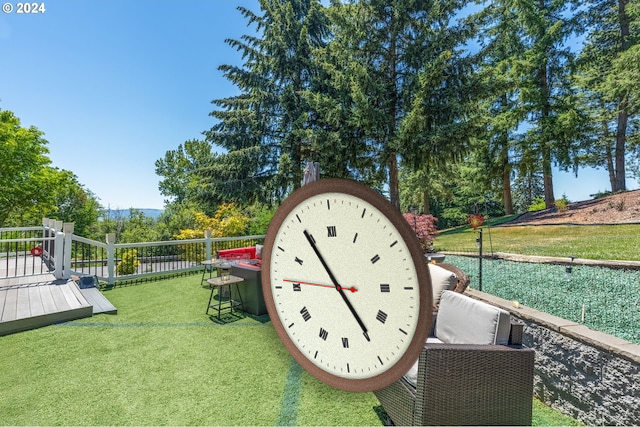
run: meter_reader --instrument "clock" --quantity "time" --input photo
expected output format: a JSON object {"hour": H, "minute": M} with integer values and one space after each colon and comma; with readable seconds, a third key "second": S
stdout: {"hour": 4, "minute": 54, "second": 46}
